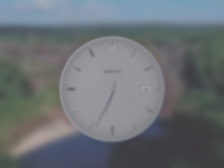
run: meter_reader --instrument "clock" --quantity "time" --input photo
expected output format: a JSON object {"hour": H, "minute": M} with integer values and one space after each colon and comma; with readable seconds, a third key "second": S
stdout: {"hour": 6, "minute": 34}
